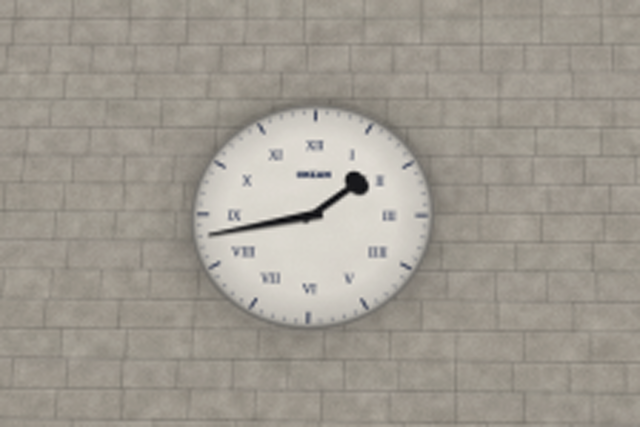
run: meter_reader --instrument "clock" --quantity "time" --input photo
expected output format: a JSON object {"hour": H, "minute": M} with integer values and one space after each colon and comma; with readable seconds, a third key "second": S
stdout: {"hour": 1, "minute": 43}
